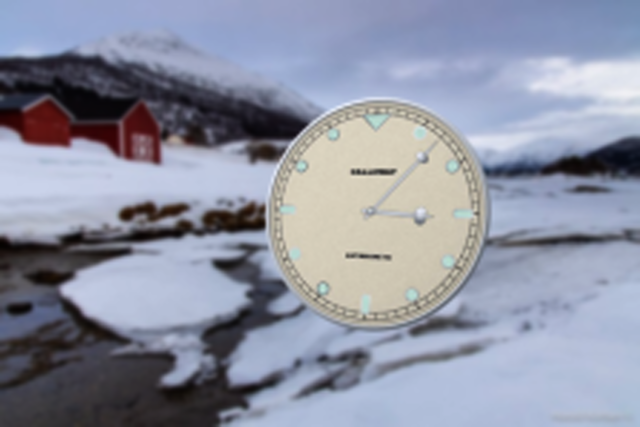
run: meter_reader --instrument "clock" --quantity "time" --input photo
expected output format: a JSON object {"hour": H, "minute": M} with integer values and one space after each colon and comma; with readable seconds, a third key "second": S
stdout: {"hour": 3, "minute": 7}
